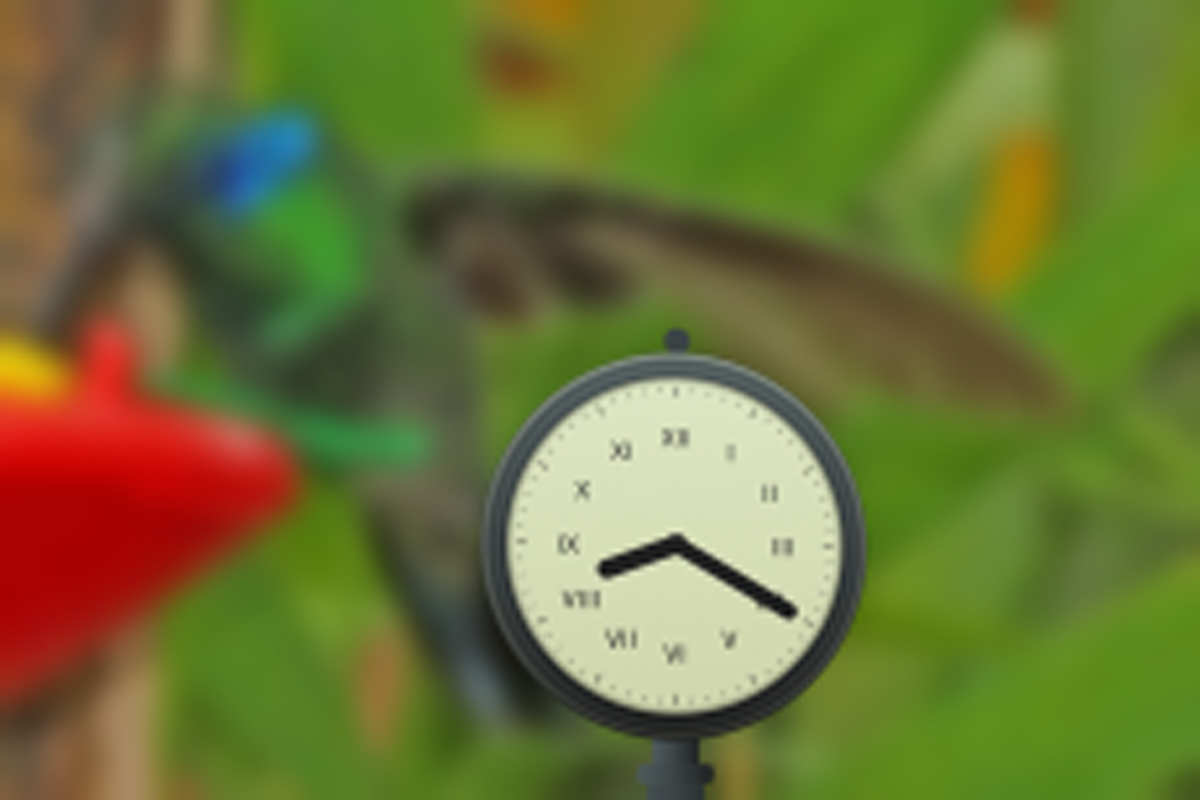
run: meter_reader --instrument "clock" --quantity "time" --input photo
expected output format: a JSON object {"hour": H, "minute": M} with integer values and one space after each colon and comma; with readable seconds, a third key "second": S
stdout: {"hour": 8, "minute": 20}
